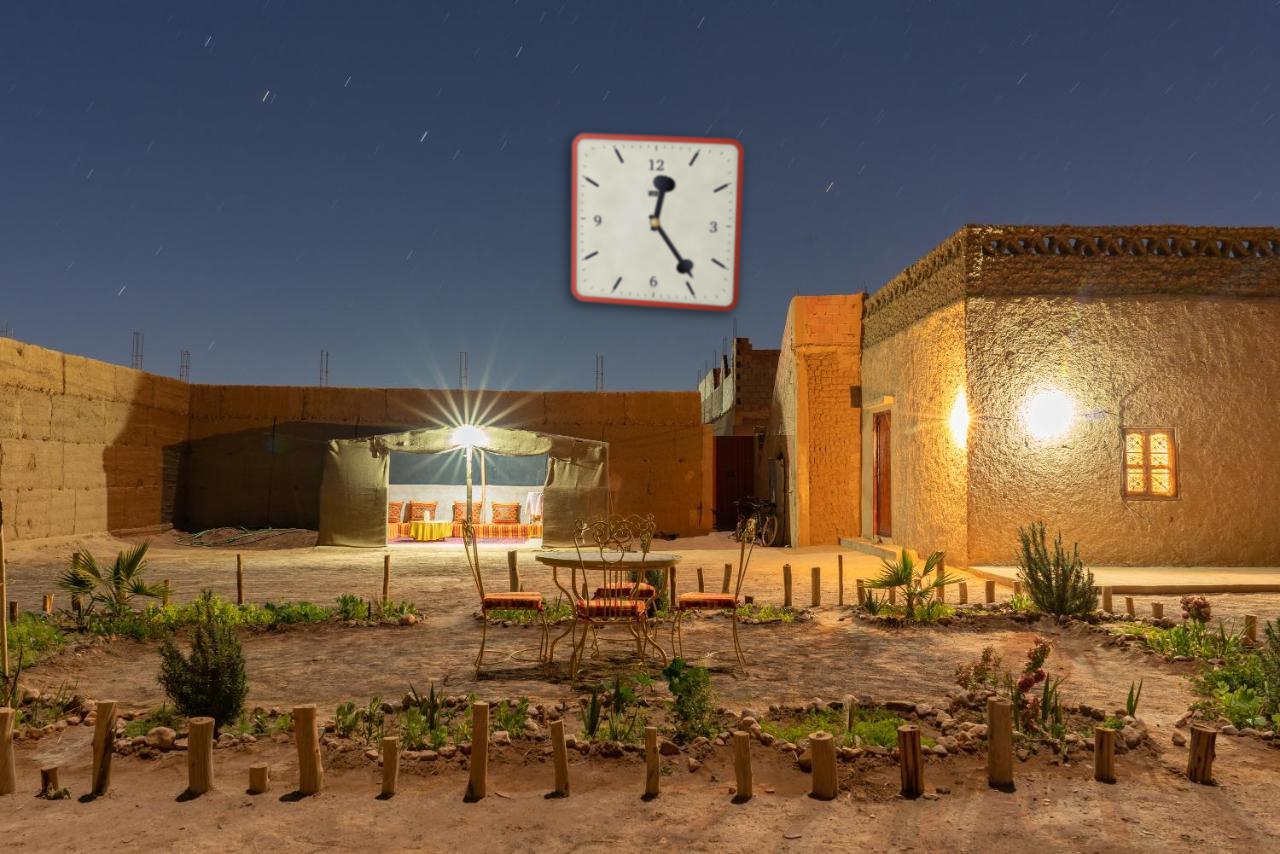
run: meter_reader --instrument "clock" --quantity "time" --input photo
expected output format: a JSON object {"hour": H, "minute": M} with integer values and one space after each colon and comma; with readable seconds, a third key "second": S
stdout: {"hour": 12, "minute": 24}
